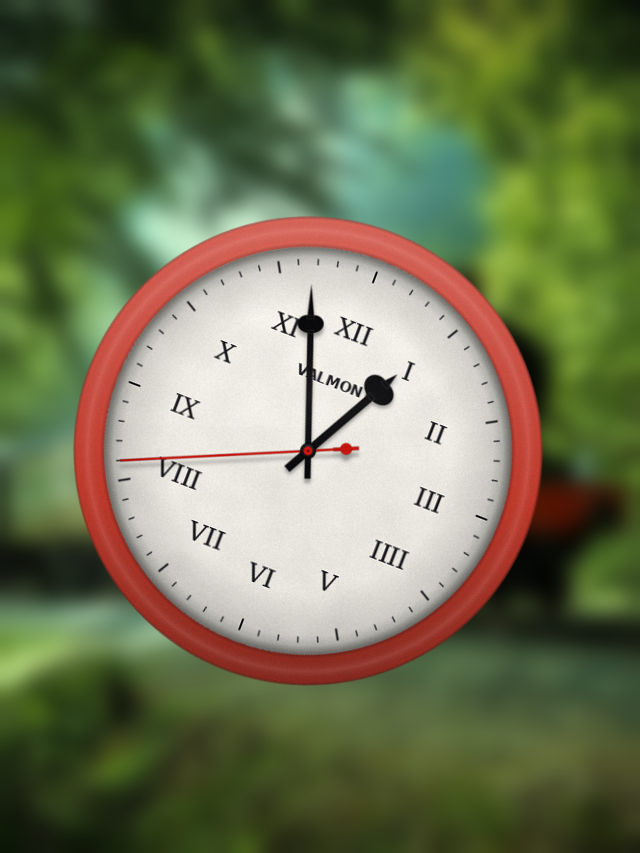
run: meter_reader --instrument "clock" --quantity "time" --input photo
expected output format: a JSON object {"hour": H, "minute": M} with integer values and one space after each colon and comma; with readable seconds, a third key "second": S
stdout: {"hour": 12, "minute": 56, "second": 41}
